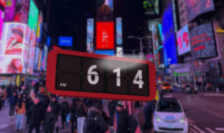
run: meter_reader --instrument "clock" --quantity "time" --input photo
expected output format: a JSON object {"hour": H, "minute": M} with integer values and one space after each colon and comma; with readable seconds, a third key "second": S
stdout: {"hour": 6, "minute": 14}
